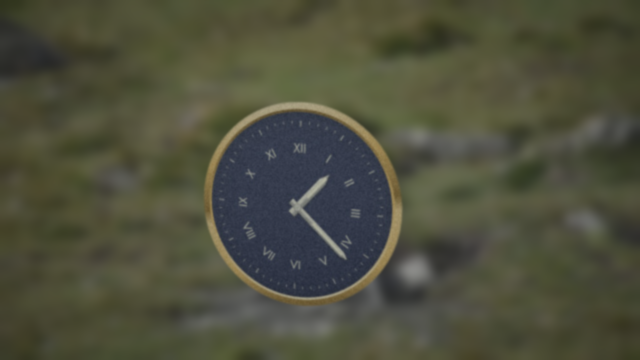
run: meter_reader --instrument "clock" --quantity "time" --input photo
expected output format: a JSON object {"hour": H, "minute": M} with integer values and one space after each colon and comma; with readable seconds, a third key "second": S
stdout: {"hour": 1, "minute": 22}
